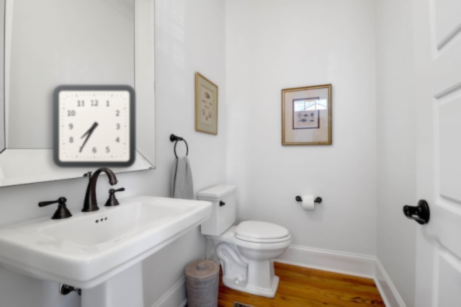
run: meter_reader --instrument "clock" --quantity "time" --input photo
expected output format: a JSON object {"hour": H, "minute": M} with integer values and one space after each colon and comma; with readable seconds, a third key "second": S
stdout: {"hour": 7, "minute": 35}
